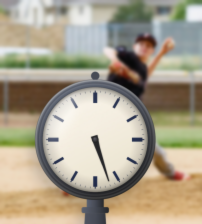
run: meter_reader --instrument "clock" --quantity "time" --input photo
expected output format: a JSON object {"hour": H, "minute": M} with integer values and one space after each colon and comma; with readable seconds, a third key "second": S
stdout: {"hour": 5, "minute": 27}
